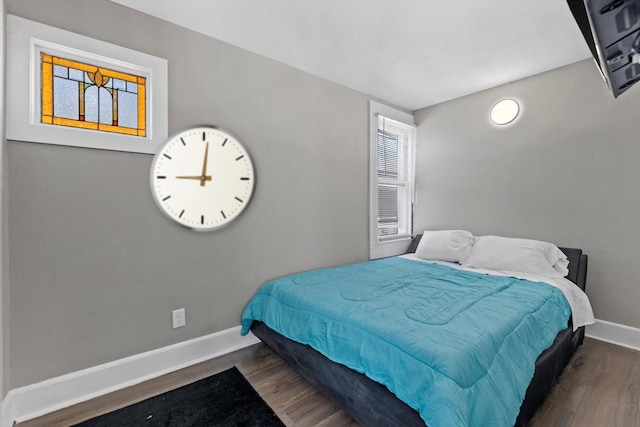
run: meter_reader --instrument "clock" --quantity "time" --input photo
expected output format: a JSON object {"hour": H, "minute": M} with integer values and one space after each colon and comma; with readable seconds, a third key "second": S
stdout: {"hour": 9, "minute": 1}
